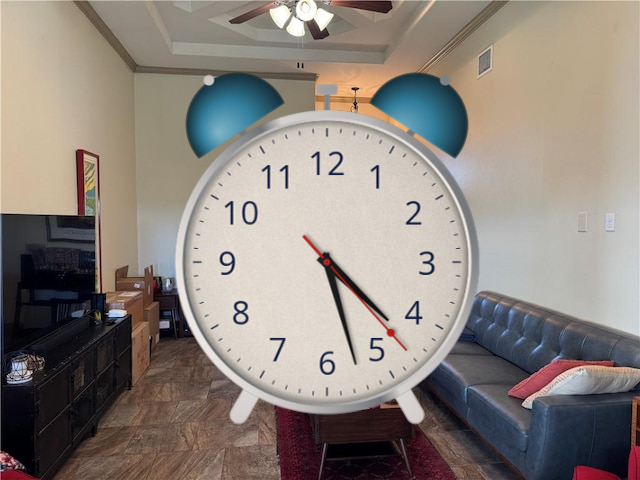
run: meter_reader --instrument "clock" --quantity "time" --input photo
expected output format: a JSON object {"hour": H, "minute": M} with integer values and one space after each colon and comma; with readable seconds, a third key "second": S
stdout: {"hour": 4, "minute": 27, "second": 23}
